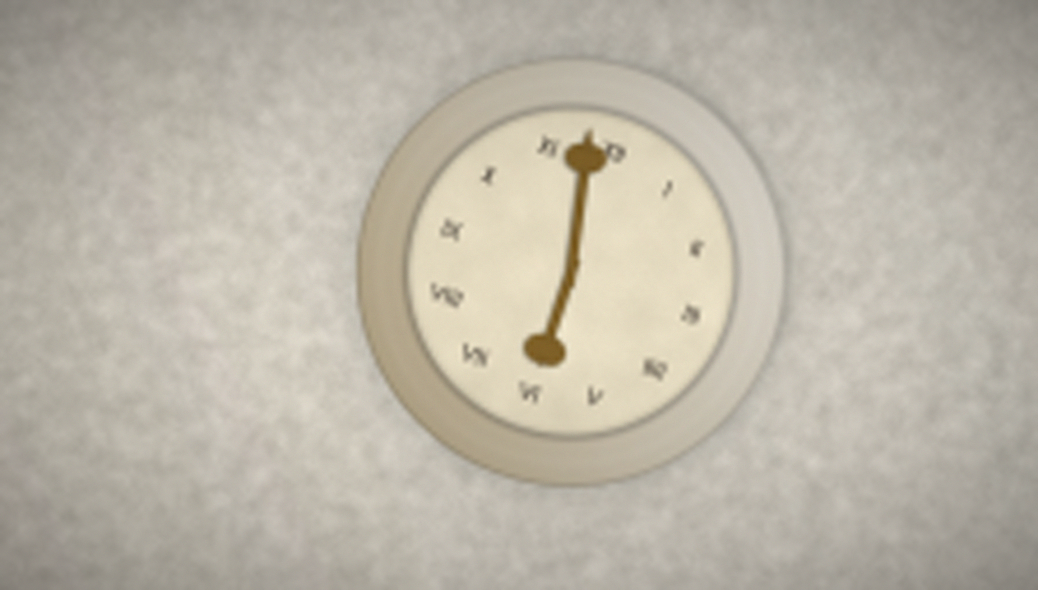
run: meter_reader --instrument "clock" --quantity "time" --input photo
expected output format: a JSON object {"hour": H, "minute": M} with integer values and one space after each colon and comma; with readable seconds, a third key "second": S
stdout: {"hour": 5, "minute": 58}
